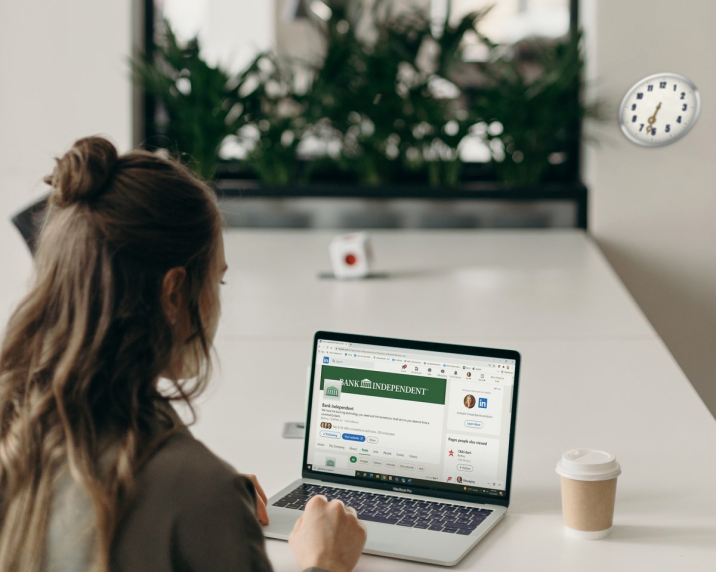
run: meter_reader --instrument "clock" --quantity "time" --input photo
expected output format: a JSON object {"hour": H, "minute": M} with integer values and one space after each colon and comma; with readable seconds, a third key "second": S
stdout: {"hour": 6, "minute": 32}
